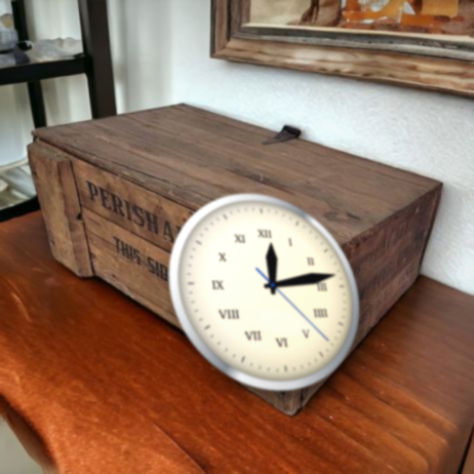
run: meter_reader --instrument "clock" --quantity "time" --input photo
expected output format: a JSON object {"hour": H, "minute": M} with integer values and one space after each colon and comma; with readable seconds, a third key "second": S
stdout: {"hour": 12, "minute": 13, "second": 23}
